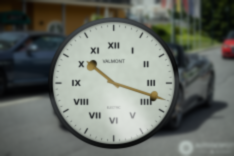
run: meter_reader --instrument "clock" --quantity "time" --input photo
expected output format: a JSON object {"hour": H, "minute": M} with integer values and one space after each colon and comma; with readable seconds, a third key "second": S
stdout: {"hour": 10, "minute": 18}
